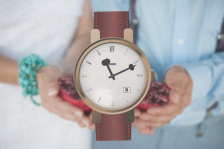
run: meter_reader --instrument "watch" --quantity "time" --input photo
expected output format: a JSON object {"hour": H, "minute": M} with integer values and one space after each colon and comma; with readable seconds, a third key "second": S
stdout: {"hour": 11, "minute": 11}
